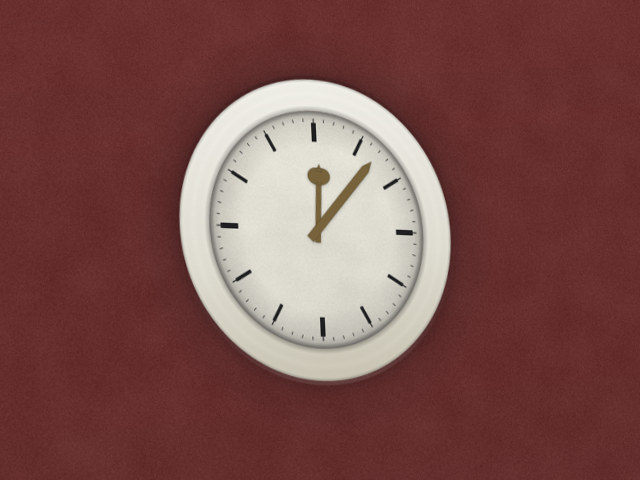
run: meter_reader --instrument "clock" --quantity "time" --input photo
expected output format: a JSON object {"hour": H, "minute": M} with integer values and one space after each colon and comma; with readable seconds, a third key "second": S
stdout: {"hour": 12, "minute": 7}
